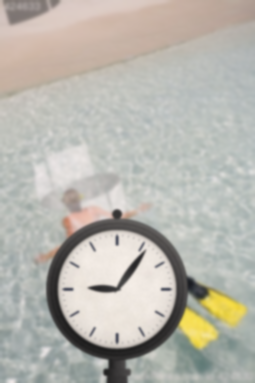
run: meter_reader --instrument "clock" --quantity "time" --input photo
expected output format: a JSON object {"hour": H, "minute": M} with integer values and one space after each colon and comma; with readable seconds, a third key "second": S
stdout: {"hour": 9, "minute": 6}
